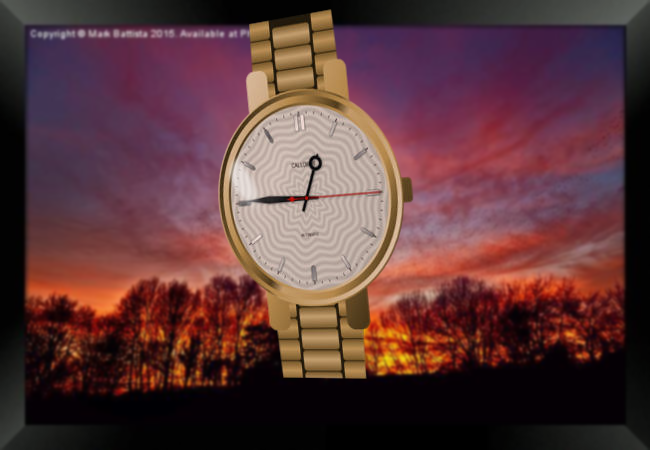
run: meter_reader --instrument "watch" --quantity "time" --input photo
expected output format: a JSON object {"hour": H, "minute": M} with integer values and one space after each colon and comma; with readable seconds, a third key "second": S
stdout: {"hour": 12, "minute": 45, "second": 15}
